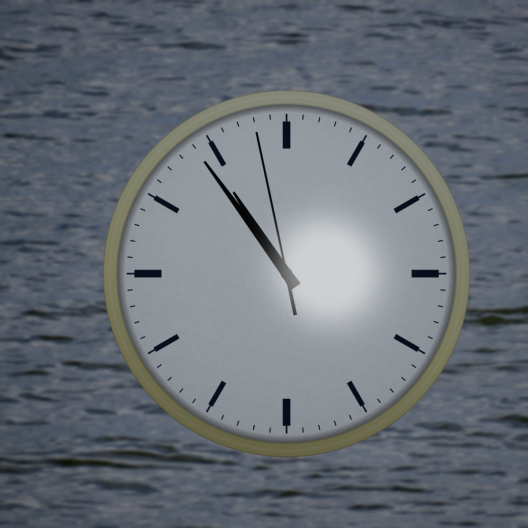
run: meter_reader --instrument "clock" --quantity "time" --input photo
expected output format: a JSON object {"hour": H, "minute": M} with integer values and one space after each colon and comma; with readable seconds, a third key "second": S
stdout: {"hour": 10, "minute": 53, "second": 58}
